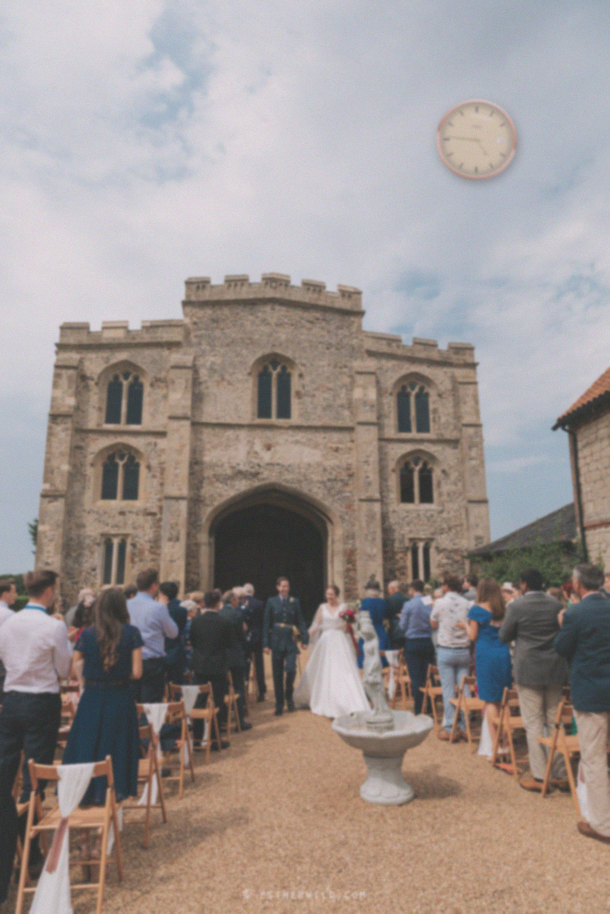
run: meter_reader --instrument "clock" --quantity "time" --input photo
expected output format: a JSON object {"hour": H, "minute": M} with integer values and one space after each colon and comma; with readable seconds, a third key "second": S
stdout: {"hour": 4, "minute": 46}
